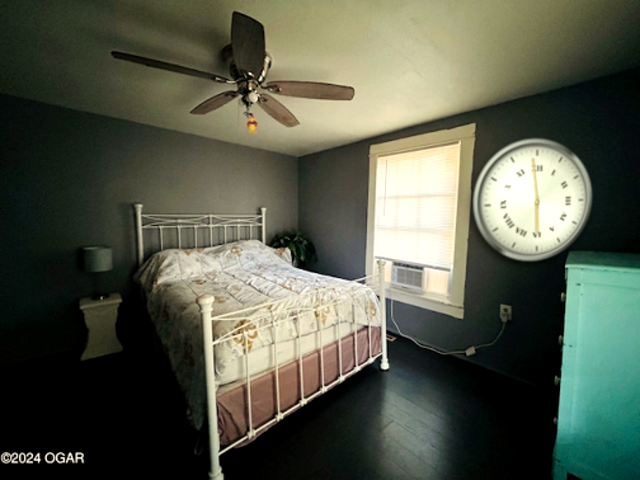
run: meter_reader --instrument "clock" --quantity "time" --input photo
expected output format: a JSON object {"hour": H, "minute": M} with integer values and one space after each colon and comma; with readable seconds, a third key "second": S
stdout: {"hour": 5, "minute": 59}
